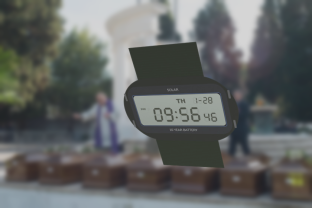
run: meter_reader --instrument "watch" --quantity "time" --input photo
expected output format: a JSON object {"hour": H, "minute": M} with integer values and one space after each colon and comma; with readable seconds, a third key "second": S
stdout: {"hour": 9, "minute": 56, "second": 46}
